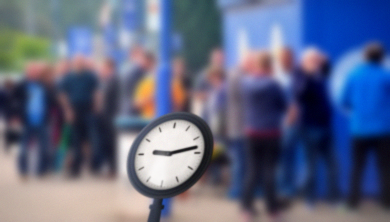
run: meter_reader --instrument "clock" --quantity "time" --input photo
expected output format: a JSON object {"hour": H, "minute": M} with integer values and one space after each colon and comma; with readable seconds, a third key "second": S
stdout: {"hour": 9, "minute": 13}
